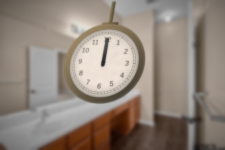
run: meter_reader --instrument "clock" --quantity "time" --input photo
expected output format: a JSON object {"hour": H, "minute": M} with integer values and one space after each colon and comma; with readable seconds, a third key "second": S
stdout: {"hour": 12, "minute": 0}
